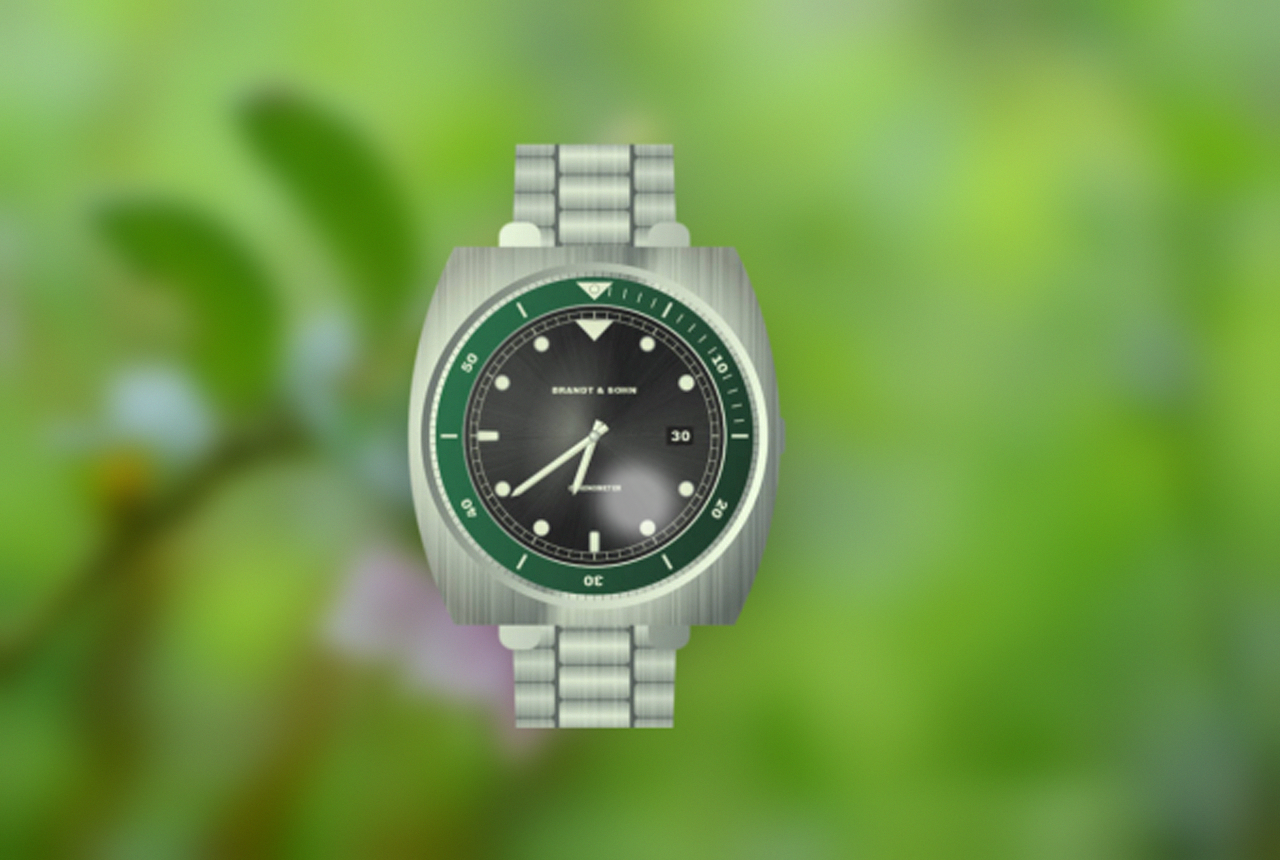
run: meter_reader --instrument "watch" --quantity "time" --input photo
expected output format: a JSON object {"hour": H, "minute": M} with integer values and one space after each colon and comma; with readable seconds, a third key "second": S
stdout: {"hour": 6, "minute": 39}
